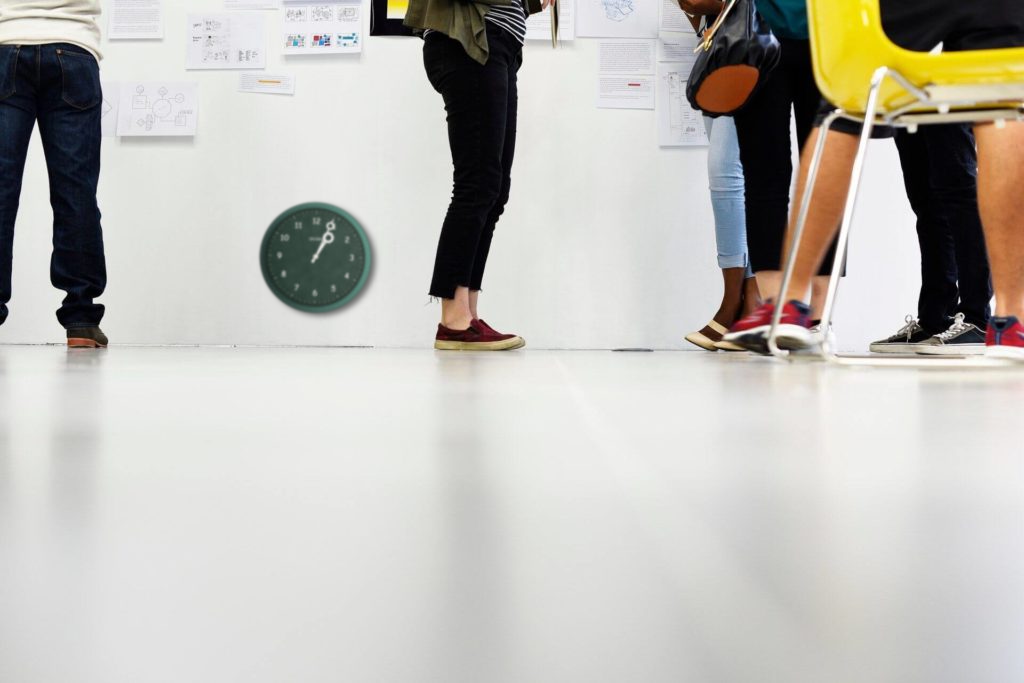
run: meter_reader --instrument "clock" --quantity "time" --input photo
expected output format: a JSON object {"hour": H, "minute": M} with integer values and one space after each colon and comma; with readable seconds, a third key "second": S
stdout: {"hour": 1, "minute": 4}
